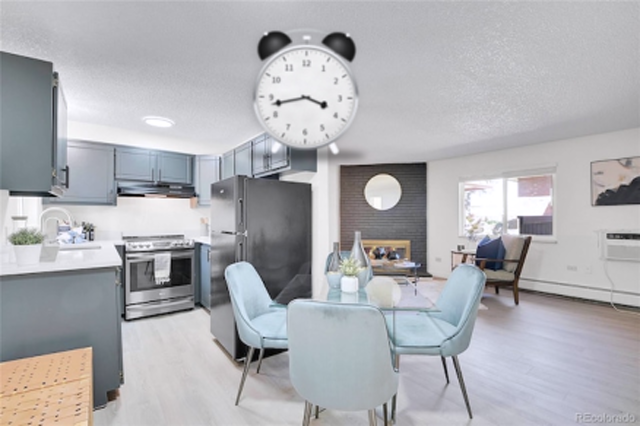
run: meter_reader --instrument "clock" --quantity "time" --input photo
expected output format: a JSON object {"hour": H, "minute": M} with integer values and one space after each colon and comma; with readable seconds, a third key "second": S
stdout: {"hour": 3, "minute": 43}
